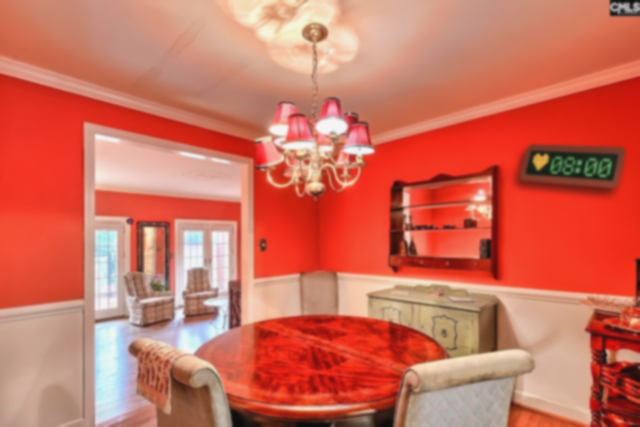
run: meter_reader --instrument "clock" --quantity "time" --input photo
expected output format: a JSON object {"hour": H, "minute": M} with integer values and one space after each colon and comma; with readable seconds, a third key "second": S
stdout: {"hour": 8, "minute": 0}
